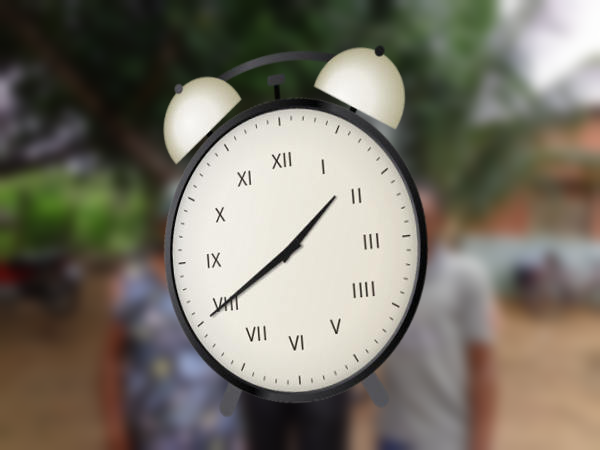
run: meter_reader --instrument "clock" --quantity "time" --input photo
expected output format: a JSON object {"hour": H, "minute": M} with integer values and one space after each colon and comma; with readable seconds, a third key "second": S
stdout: {"hour": 1, "minute": 40}
